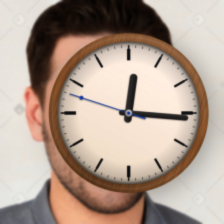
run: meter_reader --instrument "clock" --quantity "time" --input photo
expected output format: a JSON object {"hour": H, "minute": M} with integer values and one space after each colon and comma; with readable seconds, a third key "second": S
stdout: {"hour": 12, "minute": 15, "second": 48}
